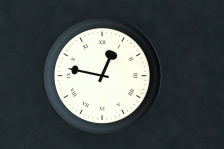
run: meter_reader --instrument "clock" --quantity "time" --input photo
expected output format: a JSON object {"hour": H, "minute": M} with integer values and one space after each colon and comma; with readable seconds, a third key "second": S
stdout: {"hour": 12, "minute": 47}
